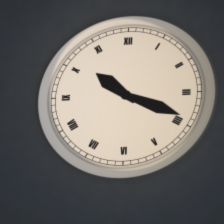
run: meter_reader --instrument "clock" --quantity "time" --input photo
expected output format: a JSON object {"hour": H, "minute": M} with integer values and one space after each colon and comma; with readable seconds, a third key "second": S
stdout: {"hour": 10, "minute": 19}
